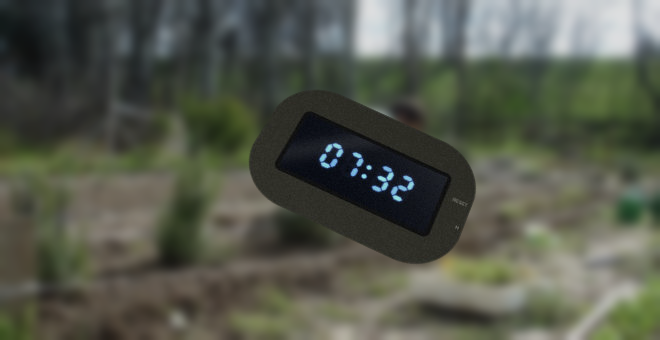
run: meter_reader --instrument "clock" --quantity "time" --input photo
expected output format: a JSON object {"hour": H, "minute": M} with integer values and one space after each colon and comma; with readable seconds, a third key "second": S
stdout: {"hour": 7, "minute": 32}
